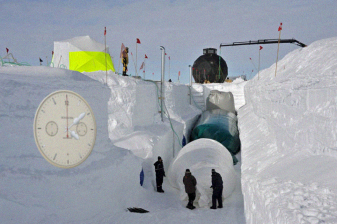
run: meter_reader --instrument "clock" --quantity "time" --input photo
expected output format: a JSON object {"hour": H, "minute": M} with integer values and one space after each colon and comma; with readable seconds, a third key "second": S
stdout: {"hour": 4, "minute": 9}
